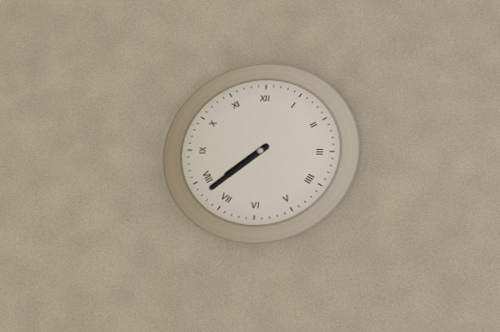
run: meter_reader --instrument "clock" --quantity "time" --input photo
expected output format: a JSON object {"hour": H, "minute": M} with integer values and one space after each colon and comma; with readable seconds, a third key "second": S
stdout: {"hour": 7, "minute": 38}
